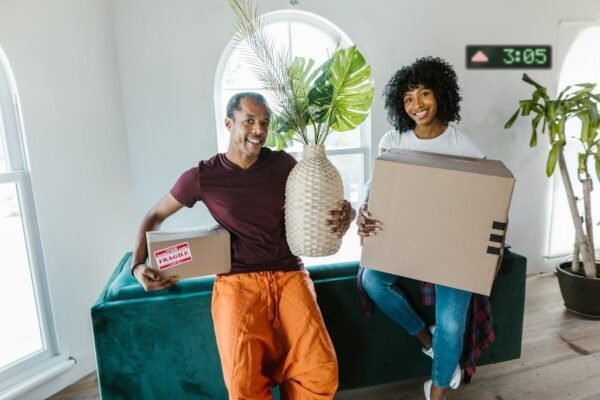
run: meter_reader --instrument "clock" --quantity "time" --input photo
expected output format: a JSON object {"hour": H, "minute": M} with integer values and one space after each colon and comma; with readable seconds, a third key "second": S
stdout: {"hour": 3, "minute": 5}
